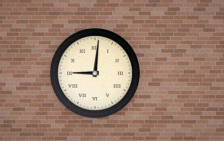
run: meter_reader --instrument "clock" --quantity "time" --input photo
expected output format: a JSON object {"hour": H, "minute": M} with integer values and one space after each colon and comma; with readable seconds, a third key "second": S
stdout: {"hour": 9, "minute": 1}
